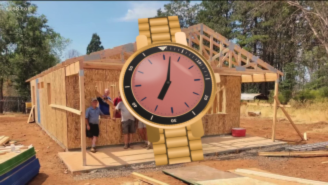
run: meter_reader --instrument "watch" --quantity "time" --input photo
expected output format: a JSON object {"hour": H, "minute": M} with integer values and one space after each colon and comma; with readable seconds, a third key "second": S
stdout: {"hour": 7, "minute": 2}
